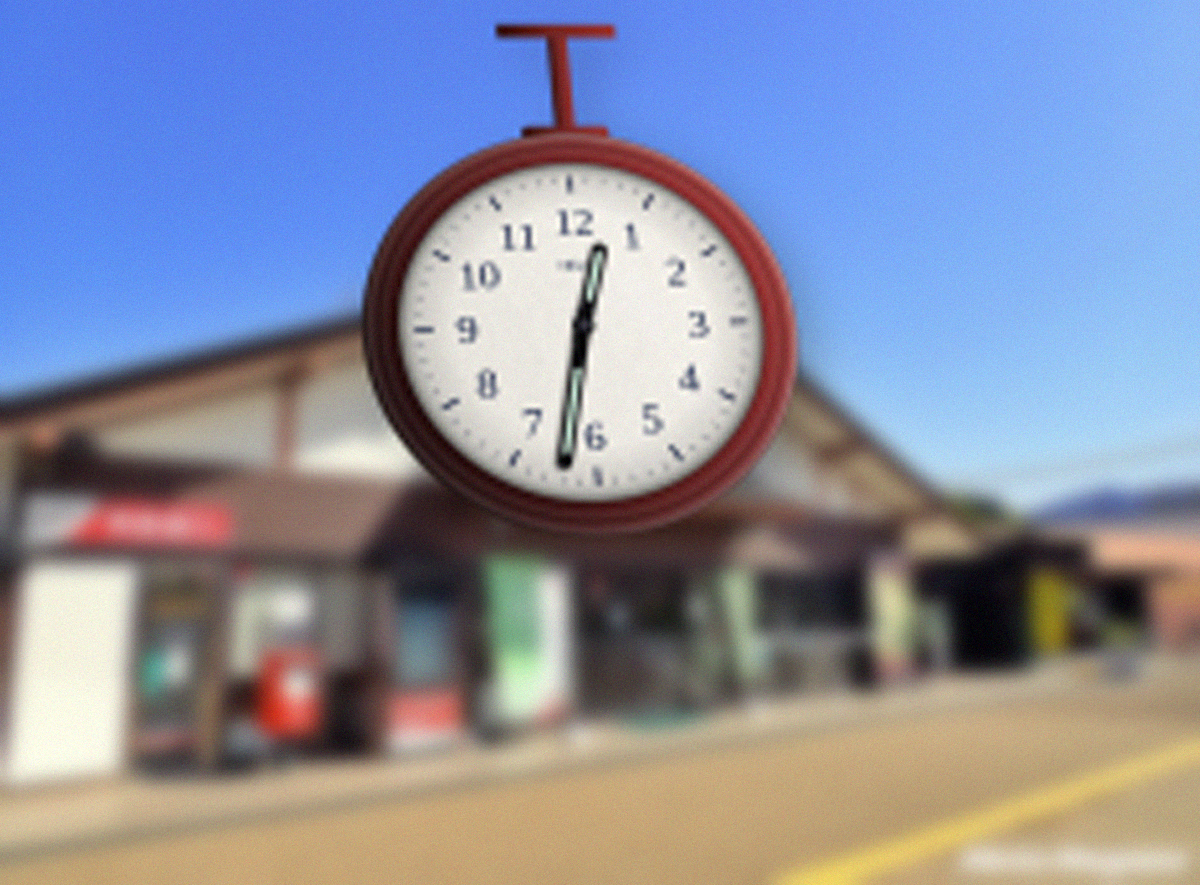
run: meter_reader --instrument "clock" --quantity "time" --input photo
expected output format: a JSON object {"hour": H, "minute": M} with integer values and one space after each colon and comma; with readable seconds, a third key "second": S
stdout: {"hour": 12, "minute": 32}
